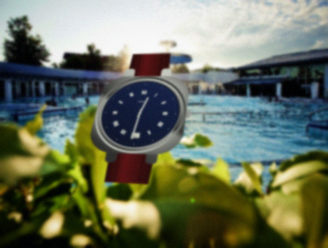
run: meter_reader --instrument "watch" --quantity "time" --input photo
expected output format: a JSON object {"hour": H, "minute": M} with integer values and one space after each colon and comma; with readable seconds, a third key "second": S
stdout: {"hour": 12, "minute": 31}
